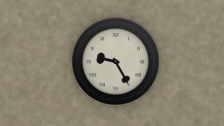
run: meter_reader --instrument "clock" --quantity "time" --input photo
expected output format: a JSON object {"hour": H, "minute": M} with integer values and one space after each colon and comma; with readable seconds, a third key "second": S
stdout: {"hour": 9, "minute": 25}
